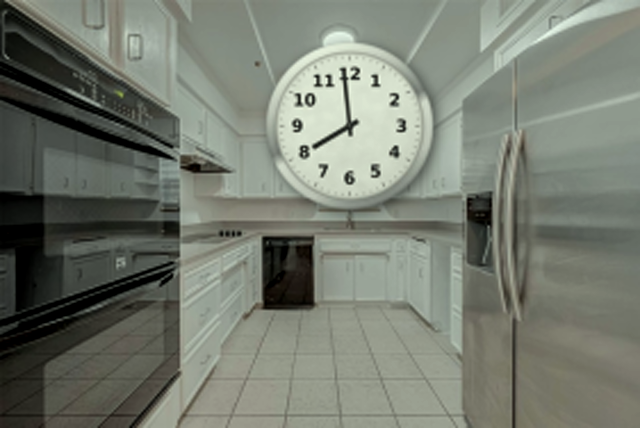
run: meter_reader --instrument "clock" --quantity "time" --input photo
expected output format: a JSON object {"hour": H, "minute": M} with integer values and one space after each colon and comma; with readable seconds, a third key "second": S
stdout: {"hour": 7, "minute": 59}
